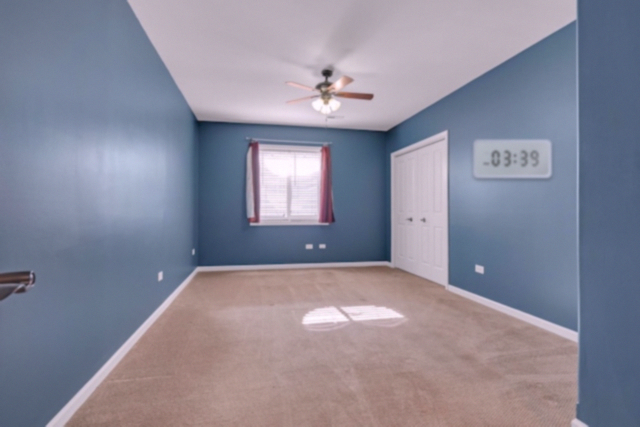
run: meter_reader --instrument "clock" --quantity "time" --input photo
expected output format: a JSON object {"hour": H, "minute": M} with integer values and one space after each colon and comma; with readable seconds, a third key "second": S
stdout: {"hour": 3, "minute": 39}
